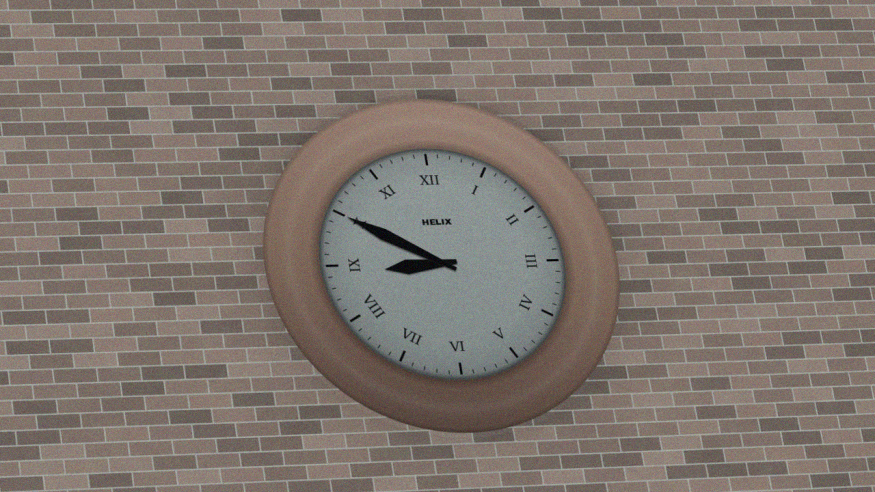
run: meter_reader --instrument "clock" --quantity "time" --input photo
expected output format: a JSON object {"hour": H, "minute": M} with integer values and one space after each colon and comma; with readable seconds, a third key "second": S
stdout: {"hour": 8, "minute": 50}
